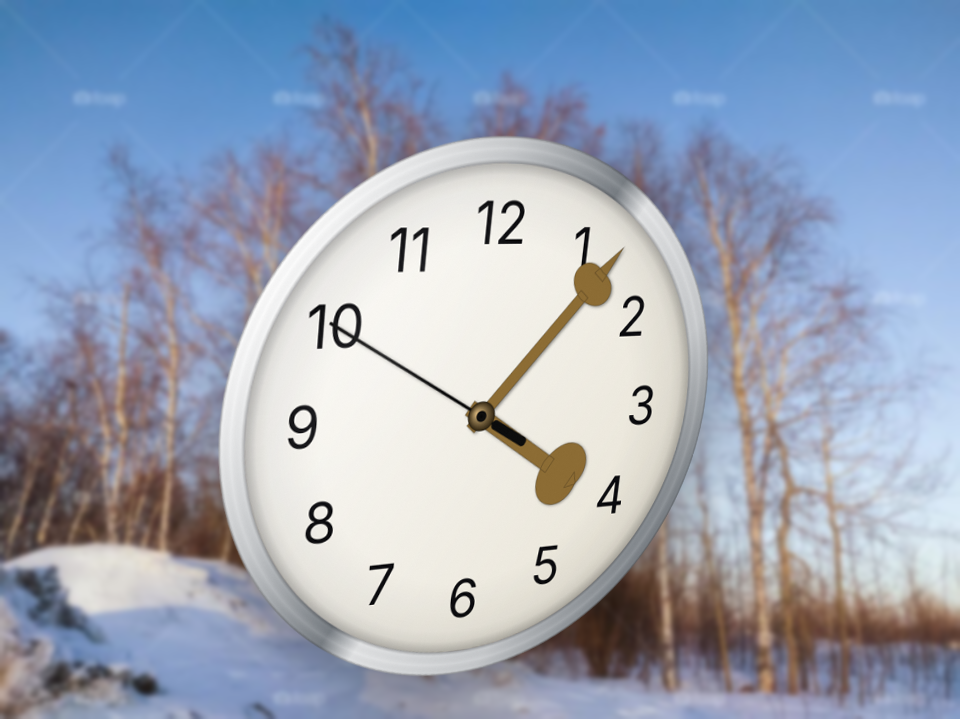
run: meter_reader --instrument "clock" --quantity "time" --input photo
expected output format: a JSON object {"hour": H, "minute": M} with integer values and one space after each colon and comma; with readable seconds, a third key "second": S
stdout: {"hour": 4, "minute": 6, "second": 50}
